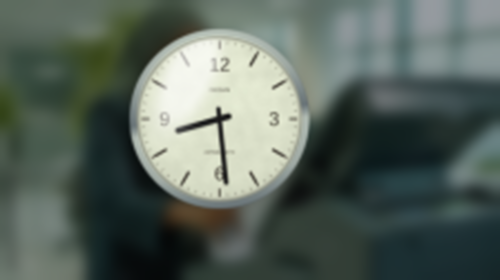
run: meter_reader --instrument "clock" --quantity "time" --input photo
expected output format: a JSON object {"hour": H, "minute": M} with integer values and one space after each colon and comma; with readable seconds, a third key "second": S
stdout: {"hour": 8, "minute": 29}
